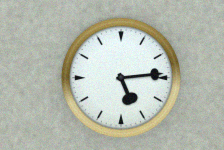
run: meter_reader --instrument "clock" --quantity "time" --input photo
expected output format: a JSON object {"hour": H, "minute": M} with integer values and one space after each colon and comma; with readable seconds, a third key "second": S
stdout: {"hour": 5, "minute": 14}
